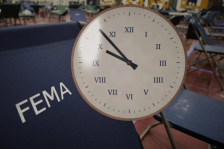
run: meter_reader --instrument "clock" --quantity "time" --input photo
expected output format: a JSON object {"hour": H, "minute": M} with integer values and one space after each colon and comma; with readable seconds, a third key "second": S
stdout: {"hour": 9, "minute": 53}
